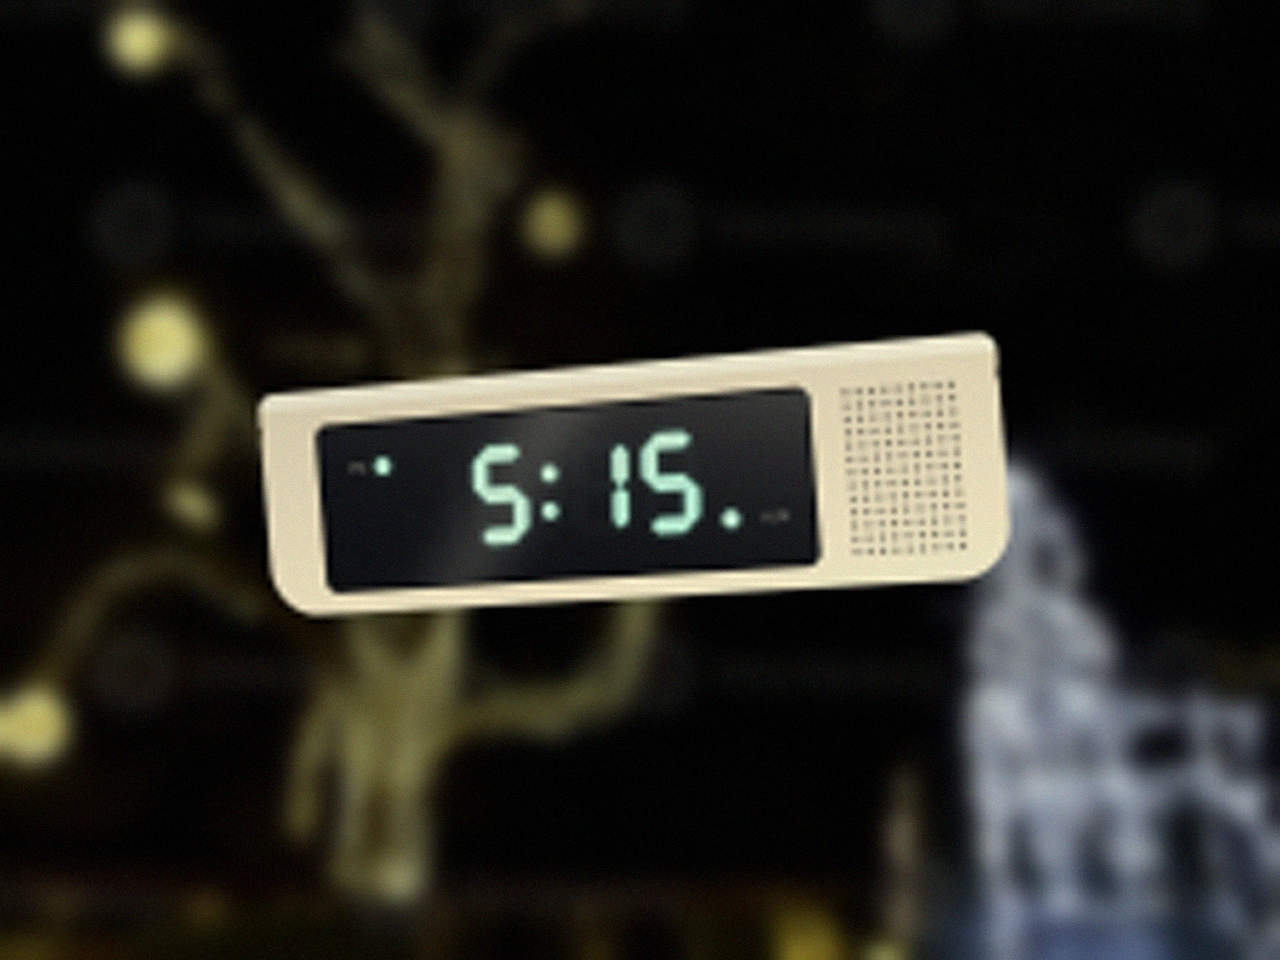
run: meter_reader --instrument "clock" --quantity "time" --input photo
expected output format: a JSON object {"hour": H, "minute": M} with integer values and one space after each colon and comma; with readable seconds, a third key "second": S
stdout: {"hour": 5, "minute": 15}
